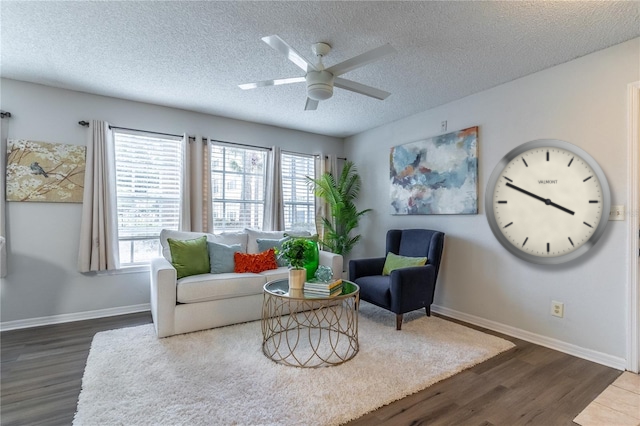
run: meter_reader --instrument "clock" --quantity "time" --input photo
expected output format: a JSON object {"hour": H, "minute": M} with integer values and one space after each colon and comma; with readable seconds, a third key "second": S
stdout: {"hour": 3, "minute": 49}
